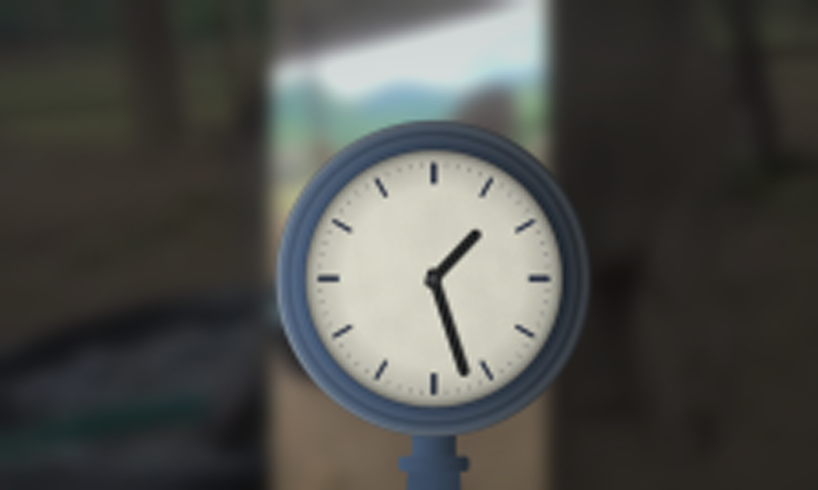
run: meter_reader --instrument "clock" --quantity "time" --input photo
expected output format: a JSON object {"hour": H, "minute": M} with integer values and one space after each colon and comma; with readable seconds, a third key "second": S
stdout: {"hour": 1, "minute": 27}
